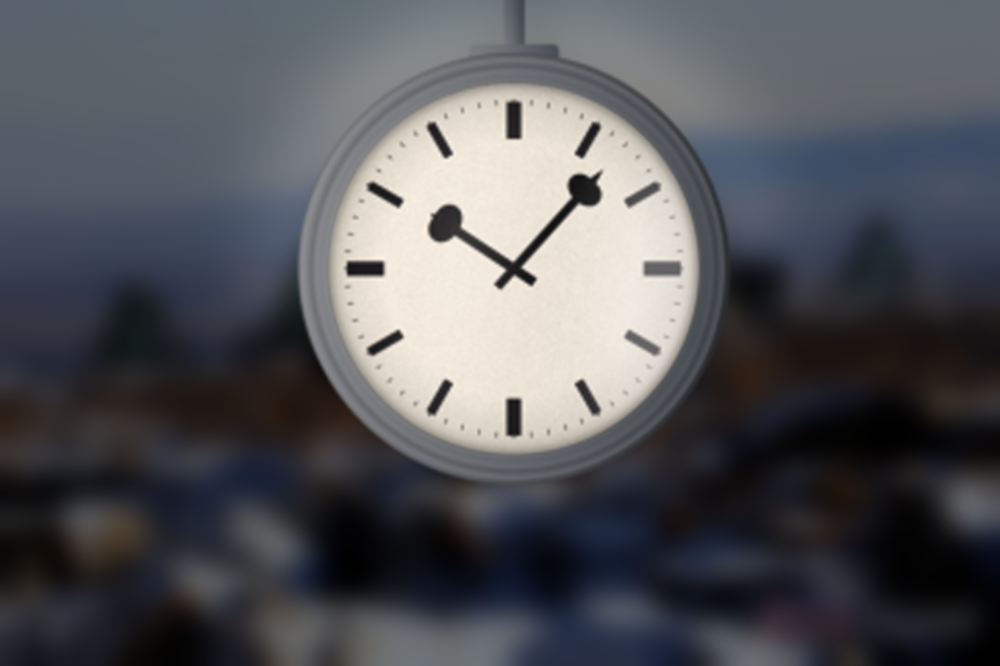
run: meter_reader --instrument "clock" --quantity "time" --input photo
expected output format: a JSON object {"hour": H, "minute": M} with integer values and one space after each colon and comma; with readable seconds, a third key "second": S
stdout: {"hour": 10, "minute": 7}
